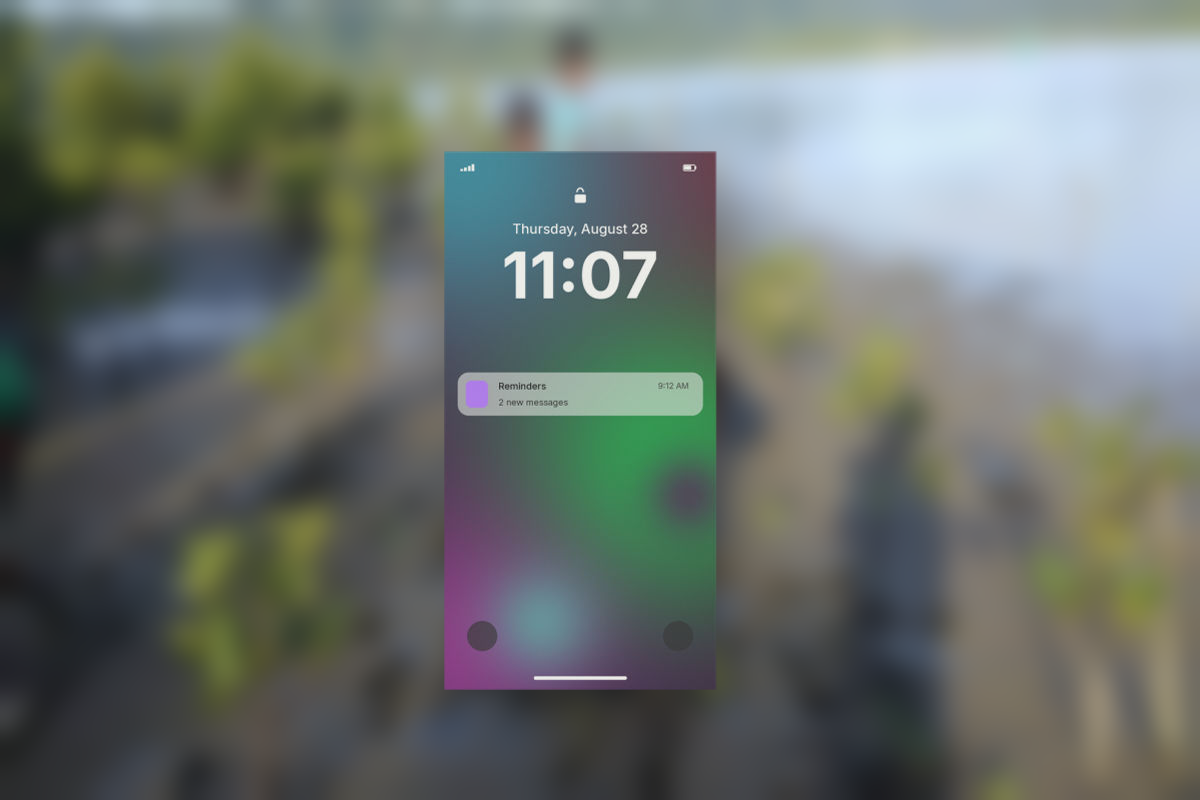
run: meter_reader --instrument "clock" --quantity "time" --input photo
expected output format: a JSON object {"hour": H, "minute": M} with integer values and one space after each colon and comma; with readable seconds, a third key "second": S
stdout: {"hour": 11, "minute": 7}
